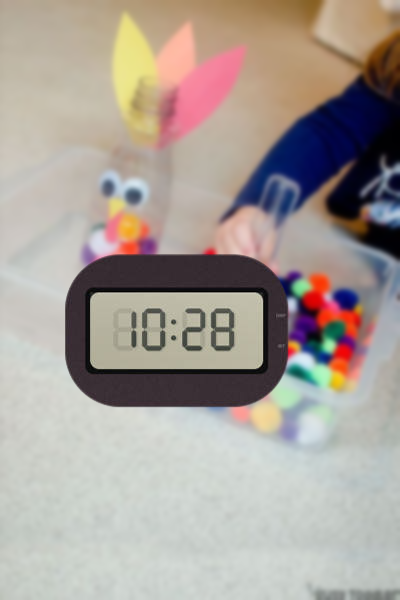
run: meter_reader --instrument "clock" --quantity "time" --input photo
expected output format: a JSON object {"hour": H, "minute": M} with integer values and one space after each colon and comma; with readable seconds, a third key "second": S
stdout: {"hour": 10, "minute": 28}
